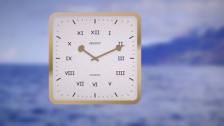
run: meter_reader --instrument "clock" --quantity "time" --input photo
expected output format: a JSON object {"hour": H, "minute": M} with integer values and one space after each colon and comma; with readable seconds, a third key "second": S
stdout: {"hour": 10, "minute": 11}
